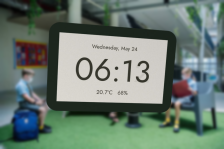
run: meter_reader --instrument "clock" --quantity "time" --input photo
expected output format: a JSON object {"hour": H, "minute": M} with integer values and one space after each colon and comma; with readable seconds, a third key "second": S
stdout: {"hour": 6, "minute": 13}
